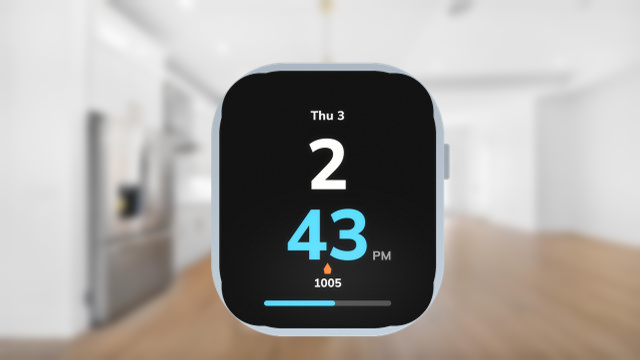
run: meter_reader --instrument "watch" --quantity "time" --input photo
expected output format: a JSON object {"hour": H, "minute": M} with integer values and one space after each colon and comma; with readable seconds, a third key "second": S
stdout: {"hour": 2, "minute": 43}
